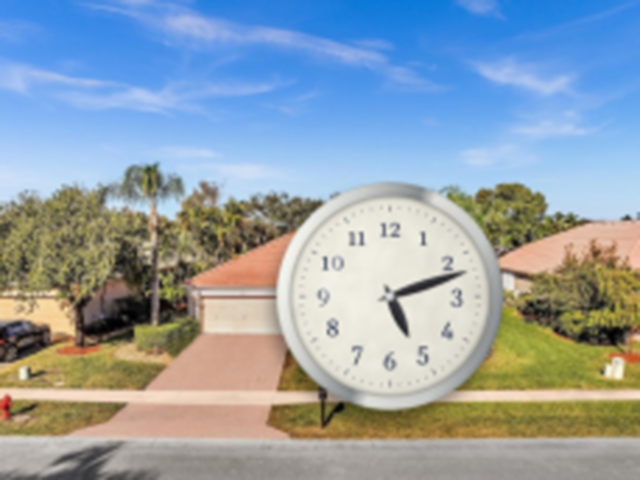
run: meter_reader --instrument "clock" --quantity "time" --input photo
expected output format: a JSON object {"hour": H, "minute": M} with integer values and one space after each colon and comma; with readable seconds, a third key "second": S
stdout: {"hour": 5, "minute": 12}
